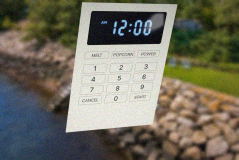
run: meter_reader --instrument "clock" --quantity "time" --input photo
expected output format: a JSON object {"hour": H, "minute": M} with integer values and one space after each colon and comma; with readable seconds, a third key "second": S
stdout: {"hour": 12, "minute": 0}
